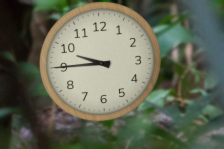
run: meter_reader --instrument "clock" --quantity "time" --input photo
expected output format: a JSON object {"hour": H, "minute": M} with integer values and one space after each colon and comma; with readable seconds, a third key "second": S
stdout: {"hour": 9, "minute": 45}
